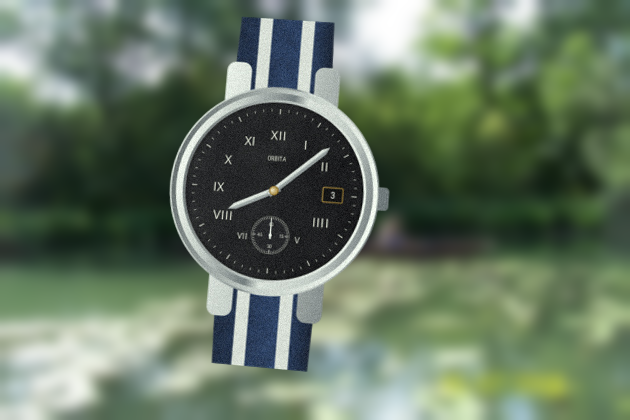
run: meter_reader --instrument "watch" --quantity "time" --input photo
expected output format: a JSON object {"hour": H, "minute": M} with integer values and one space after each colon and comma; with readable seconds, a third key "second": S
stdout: {"hour": 8, "minute": 8}
